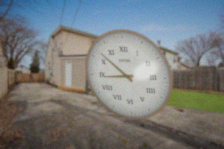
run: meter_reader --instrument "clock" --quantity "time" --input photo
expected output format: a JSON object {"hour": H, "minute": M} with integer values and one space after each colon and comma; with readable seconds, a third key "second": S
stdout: {"hour": 8, "minute": 52}
